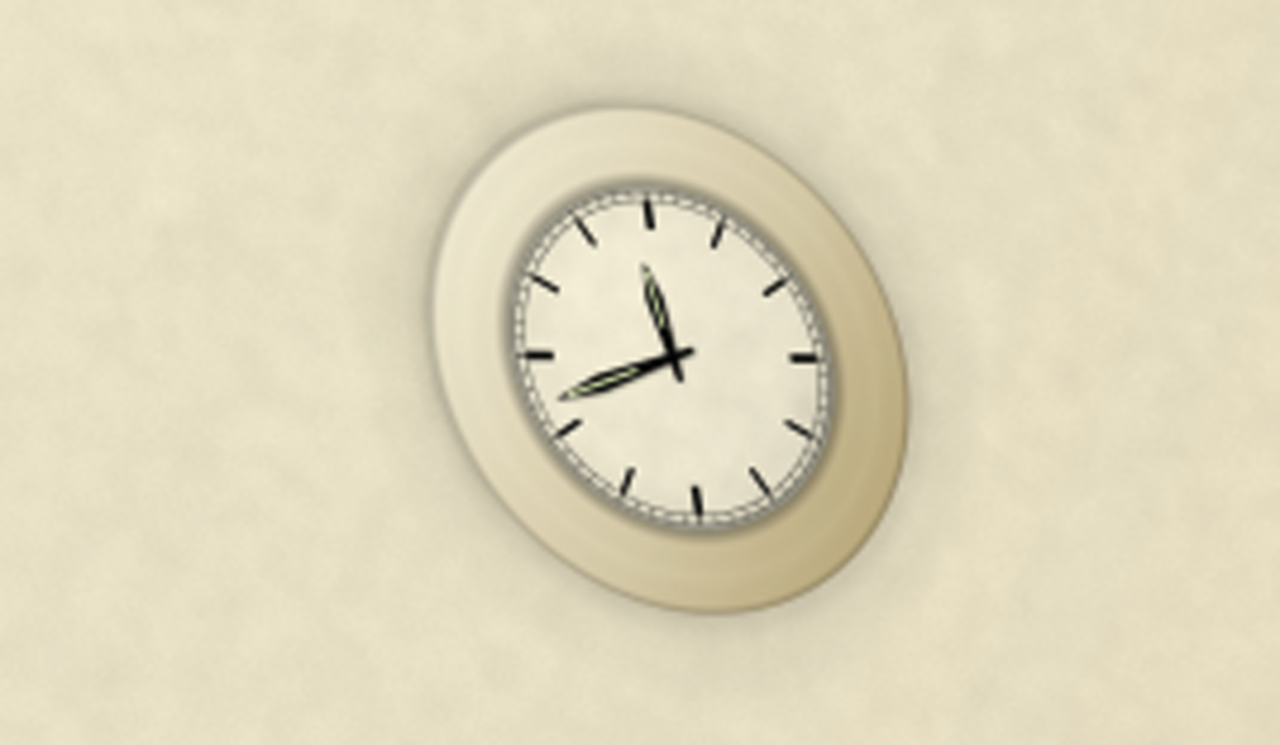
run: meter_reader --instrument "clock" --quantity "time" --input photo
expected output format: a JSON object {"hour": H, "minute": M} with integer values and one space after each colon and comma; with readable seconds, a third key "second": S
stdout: {"hour": 11, "minute": 42}
